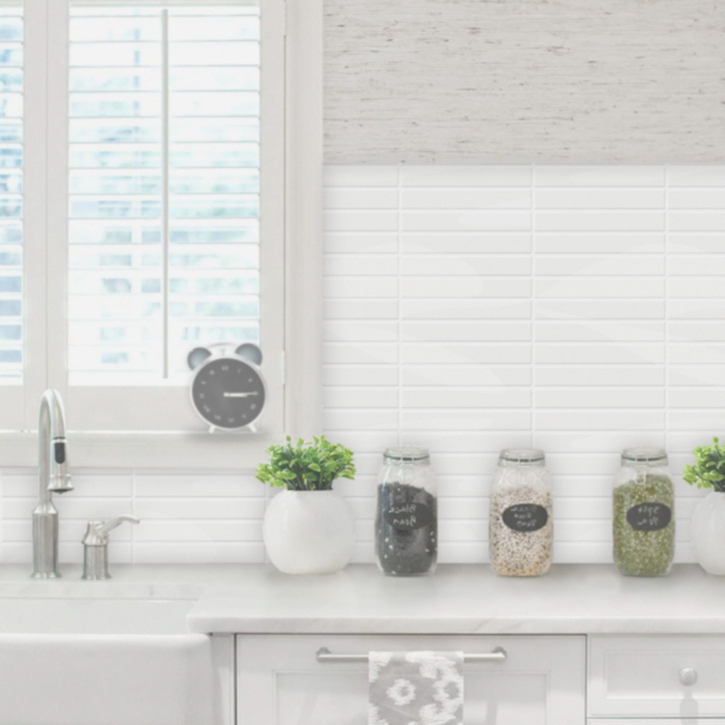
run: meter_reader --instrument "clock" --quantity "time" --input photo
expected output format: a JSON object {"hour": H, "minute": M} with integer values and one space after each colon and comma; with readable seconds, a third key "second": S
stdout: {"hour": 3, "minute": 15}
